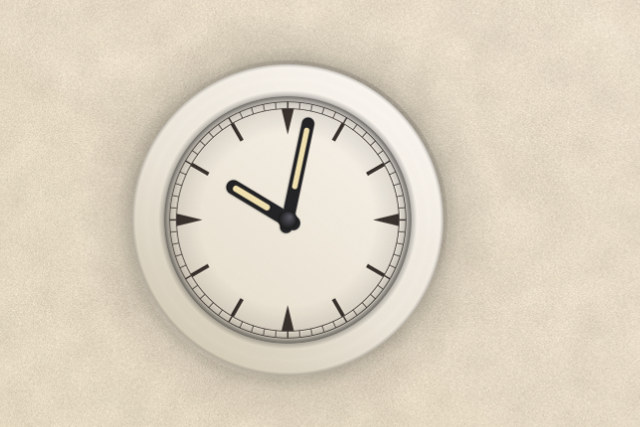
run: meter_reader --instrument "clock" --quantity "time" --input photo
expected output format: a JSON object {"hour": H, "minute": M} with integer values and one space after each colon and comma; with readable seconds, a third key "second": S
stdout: {"hour": 10, "minute": 2}
